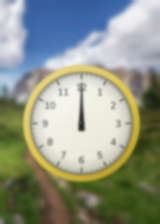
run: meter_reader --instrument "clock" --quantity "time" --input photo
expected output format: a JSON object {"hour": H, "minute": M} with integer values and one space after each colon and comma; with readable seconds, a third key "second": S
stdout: {"hour": 12, "minute": 0}
